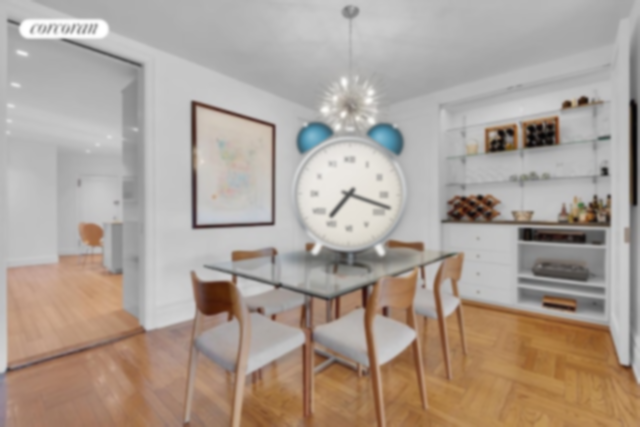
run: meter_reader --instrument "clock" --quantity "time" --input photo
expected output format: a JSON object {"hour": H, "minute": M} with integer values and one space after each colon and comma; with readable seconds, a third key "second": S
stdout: {"hour": 7, "minute": 18}
